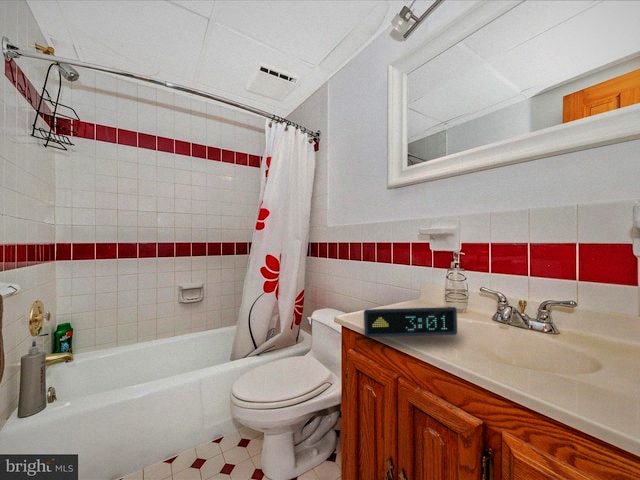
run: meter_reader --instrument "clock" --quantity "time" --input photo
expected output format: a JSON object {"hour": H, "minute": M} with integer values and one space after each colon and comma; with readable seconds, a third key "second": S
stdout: {"hour": 3, "minute": 1}
